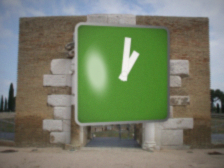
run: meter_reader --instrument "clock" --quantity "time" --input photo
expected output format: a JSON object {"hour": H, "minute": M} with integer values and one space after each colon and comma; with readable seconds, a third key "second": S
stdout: {"hour": 1, "minute": 1}
